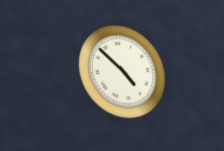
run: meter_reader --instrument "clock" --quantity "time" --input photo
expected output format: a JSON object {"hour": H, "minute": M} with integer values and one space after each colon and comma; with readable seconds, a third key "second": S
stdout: {"hour": 4, "minute": 53}
